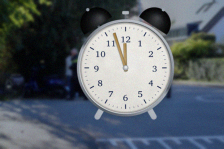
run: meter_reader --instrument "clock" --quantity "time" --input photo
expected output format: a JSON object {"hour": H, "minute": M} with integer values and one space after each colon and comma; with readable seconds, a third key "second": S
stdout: {"hour": 11, "minute": 57}
